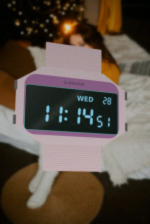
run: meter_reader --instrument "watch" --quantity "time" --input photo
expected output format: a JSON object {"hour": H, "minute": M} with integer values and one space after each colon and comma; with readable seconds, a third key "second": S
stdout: {"hour": 11, "minute": 14, "second": 51}
